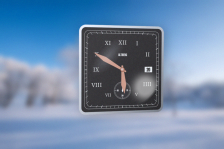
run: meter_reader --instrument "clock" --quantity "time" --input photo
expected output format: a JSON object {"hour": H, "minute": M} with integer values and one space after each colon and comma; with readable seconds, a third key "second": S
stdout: {"hour": 5, "minute": 50}
